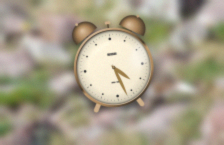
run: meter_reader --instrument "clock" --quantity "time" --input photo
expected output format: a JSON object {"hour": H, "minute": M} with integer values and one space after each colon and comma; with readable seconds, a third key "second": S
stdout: {"hour": 4, "minute": 27}
